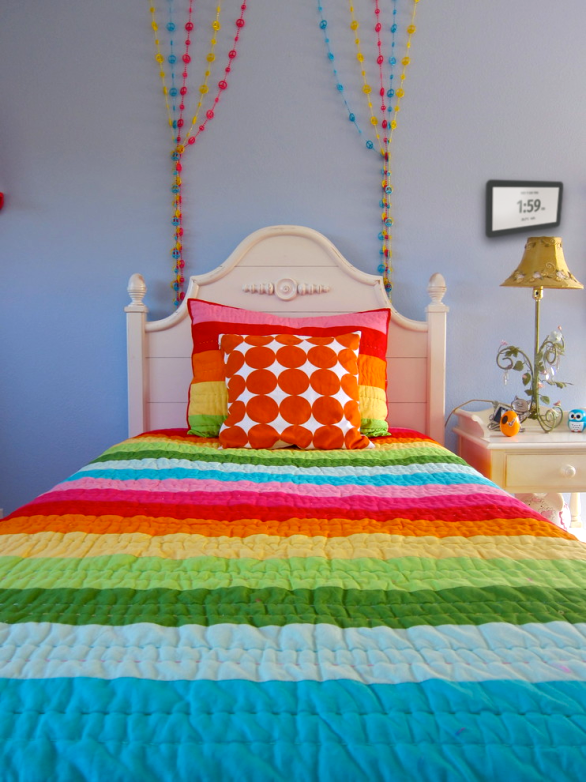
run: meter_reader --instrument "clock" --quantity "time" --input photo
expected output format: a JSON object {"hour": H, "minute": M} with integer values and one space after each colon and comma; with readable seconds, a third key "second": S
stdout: {"hour": 1, "minute": 59}
